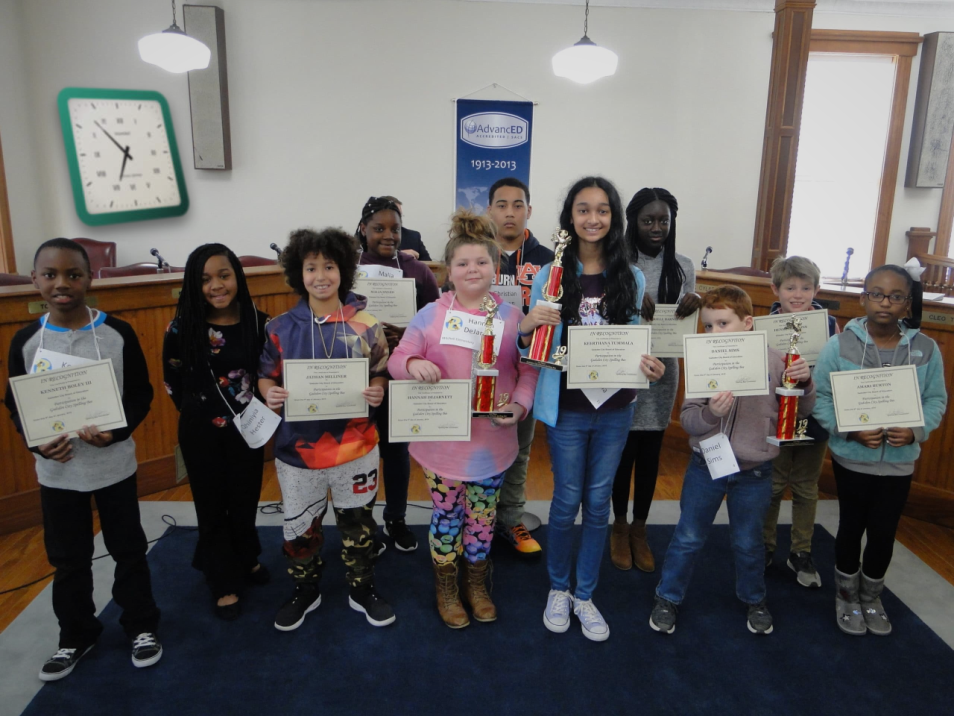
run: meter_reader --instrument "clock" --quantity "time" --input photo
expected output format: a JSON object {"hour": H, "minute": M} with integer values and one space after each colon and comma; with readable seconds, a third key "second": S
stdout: {"hour": 6, "minute": 53}
